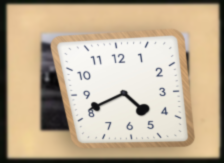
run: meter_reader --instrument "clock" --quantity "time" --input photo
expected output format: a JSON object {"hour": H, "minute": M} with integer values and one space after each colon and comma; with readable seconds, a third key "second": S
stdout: {"hour": 4, "minute": 41}
